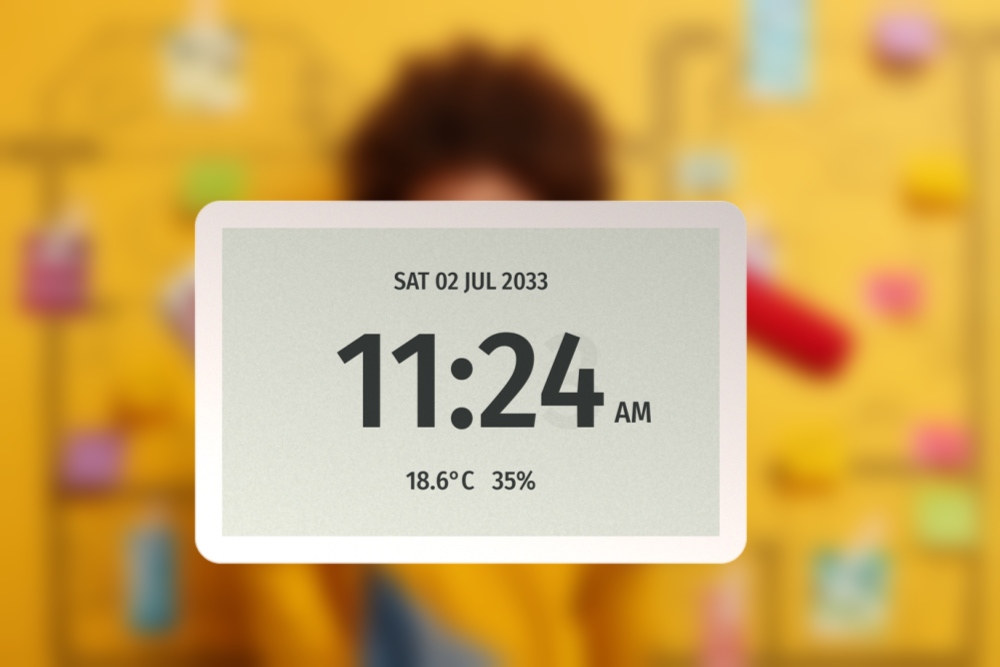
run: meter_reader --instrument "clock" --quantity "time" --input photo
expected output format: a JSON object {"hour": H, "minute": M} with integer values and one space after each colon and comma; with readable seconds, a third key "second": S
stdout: {"hour": 11, "minute": 24}
